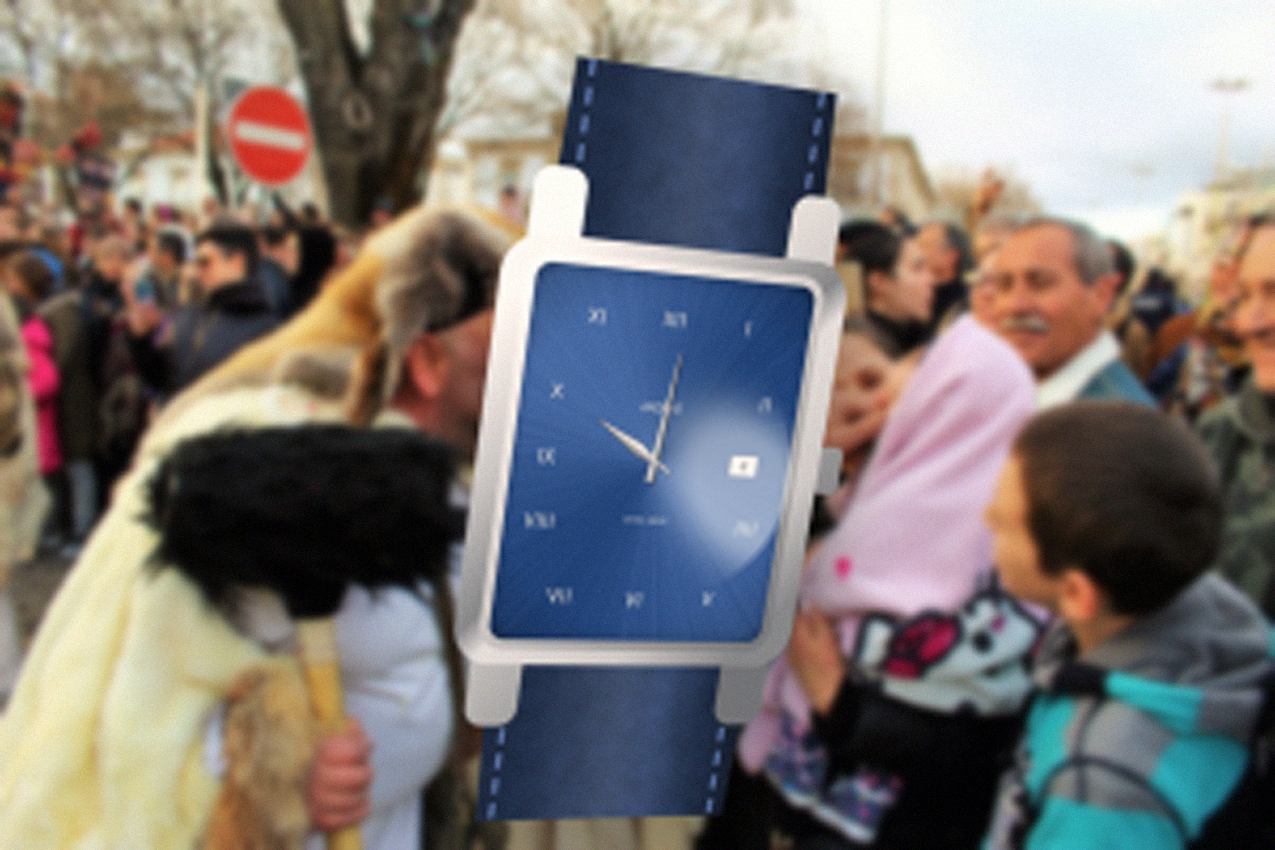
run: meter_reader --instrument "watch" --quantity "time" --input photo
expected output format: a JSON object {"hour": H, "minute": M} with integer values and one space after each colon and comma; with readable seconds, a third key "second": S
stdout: {"hour": 10, "minute": 1}
